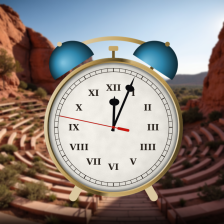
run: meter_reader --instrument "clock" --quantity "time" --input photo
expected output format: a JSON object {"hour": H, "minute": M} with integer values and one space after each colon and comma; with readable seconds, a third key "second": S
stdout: {"hour": 12, "minute": 3, "second": 47}
